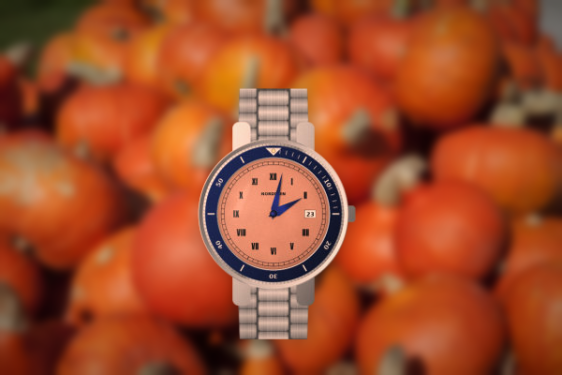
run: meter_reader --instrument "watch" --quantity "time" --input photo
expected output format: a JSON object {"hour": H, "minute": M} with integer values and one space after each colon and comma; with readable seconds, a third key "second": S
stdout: {"hour": 2, "minute": 2}
